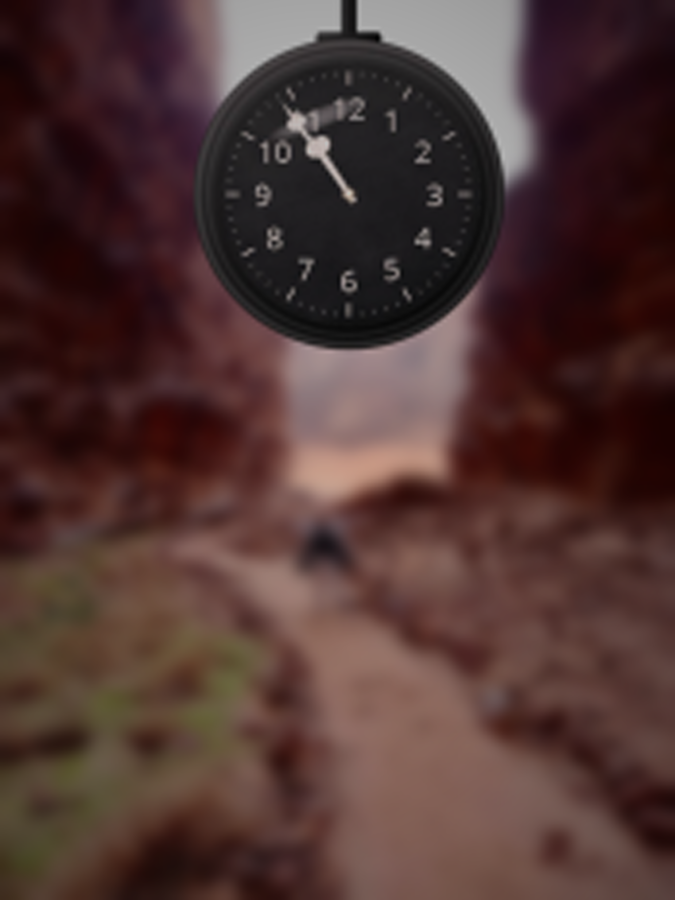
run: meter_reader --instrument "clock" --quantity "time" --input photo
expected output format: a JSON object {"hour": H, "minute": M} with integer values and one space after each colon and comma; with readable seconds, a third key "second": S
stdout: {"hour": 10, "minute": 54}
